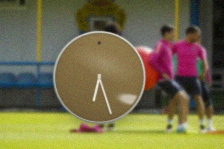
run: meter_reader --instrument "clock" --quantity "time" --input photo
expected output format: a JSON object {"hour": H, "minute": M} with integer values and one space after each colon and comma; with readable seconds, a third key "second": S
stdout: {"hour": 6, "minute": 27}
